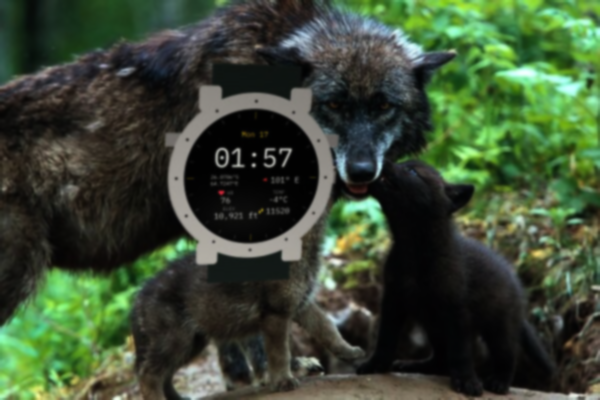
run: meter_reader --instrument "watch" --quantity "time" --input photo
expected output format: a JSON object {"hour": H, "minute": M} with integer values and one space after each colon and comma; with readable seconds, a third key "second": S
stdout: {"hour": 1, "minute": 57}
